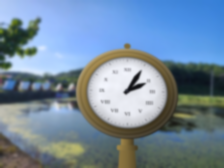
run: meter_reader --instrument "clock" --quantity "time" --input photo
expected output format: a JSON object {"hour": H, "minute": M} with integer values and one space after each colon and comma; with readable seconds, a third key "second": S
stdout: {"hour": 2, "minute": 5}
